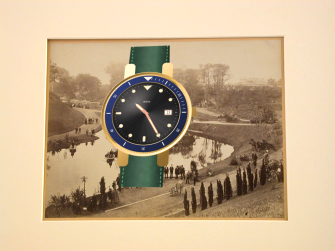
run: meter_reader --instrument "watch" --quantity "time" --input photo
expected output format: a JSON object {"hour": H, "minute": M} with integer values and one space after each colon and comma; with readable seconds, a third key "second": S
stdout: {"hour": 10, "minute": 25}
